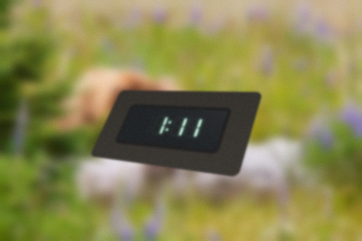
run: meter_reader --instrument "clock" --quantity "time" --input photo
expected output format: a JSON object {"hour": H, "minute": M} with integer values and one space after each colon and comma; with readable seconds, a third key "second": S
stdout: {"hour": 1, "minute": 11}
